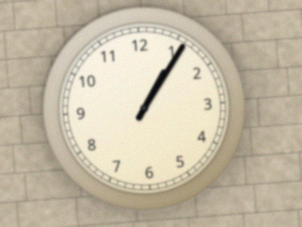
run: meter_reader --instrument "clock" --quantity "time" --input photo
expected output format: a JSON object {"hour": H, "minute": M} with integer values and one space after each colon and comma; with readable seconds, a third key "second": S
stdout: {"hour": 1, "minute": 6}
